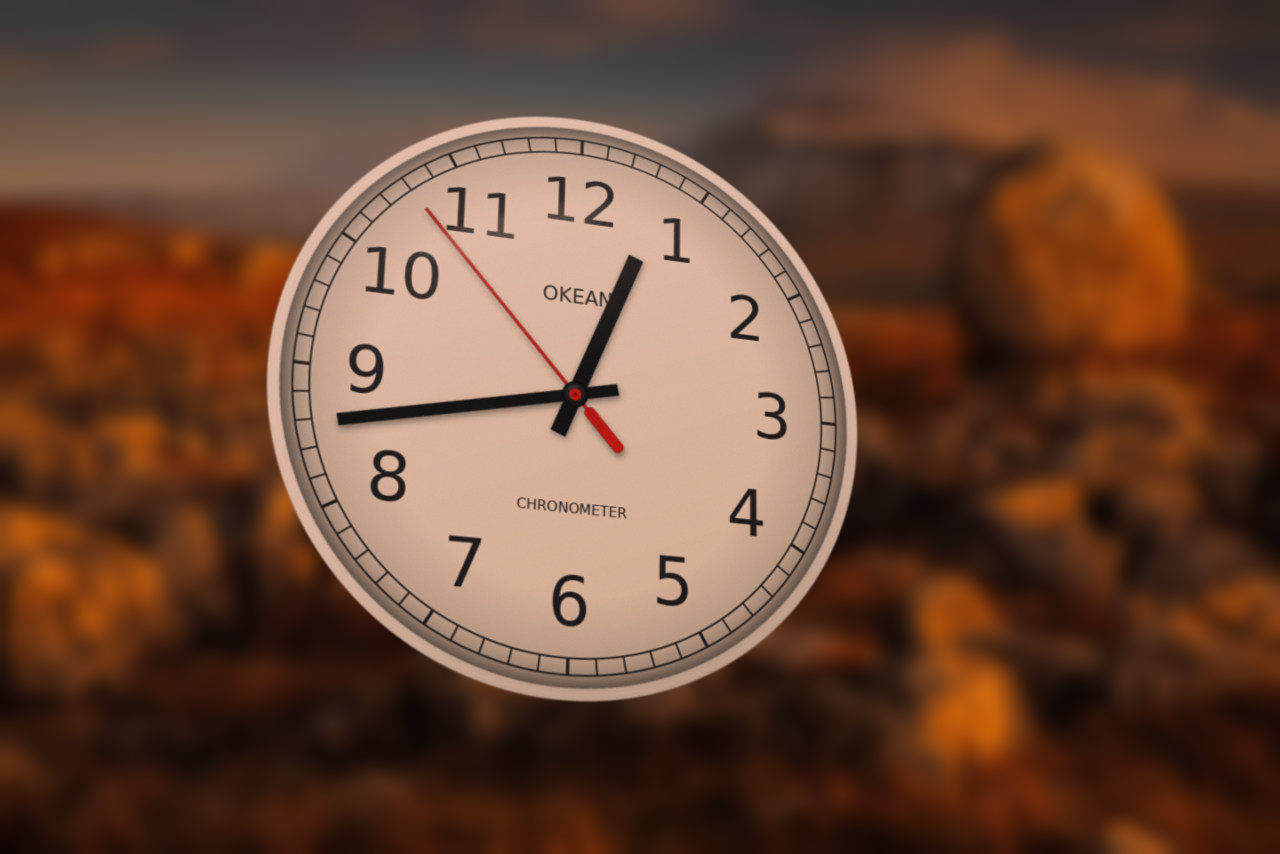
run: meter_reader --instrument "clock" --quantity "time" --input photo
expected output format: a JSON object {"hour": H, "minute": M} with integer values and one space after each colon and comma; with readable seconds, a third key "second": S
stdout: {"hour": 12, "minute": 42, "second": 53}
